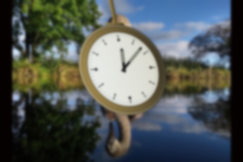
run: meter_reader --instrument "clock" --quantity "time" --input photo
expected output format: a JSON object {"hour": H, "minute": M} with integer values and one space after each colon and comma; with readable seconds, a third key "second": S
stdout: {"hour": 12, "minute": 8}
